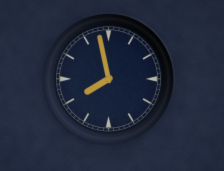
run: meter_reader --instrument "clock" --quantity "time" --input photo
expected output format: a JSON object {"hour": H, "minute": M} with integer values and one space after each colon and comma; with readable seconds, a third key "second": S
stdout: {"hour": 7, "minute": 58}
